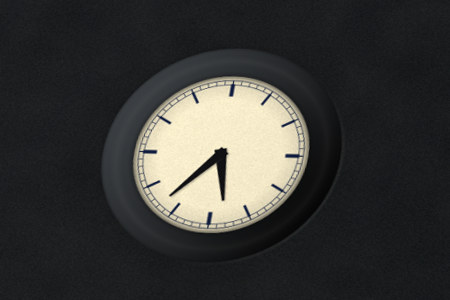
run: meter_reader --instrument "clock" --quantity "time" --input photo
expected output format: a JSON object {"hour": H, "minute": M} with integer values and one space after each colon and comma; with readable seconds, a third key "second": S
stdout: {"hour": 5, "minute": 37}
